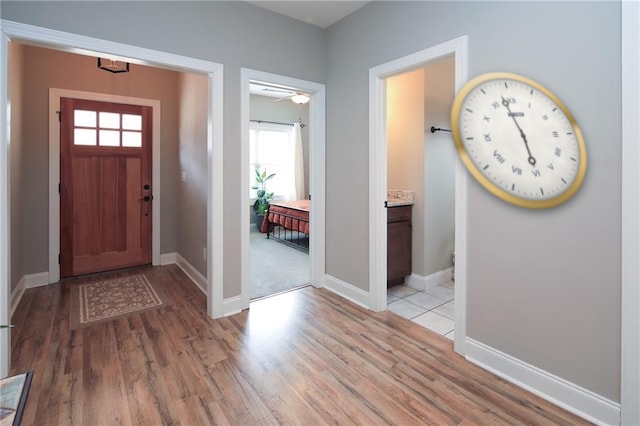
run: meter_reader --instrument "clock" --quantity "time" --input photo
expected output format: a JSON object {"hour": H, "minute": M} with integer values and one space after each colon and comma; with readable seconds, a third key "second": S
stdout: {"hour": 5, "minute": 58}
